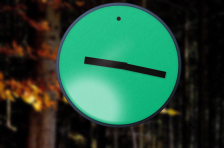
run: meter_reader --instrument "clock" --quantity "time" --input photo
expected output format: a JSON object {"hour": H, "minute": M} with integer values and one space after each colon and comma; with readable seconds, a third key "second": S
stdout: {"hour": 9, "minute": 17}
